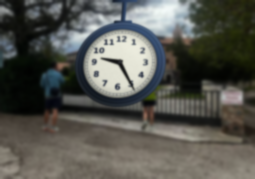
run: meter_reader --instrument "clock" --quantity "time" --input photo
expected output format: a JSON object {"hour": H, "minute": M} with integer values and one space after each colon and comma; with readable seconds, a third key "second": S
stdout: {"hour": 9, "minute": 25}
